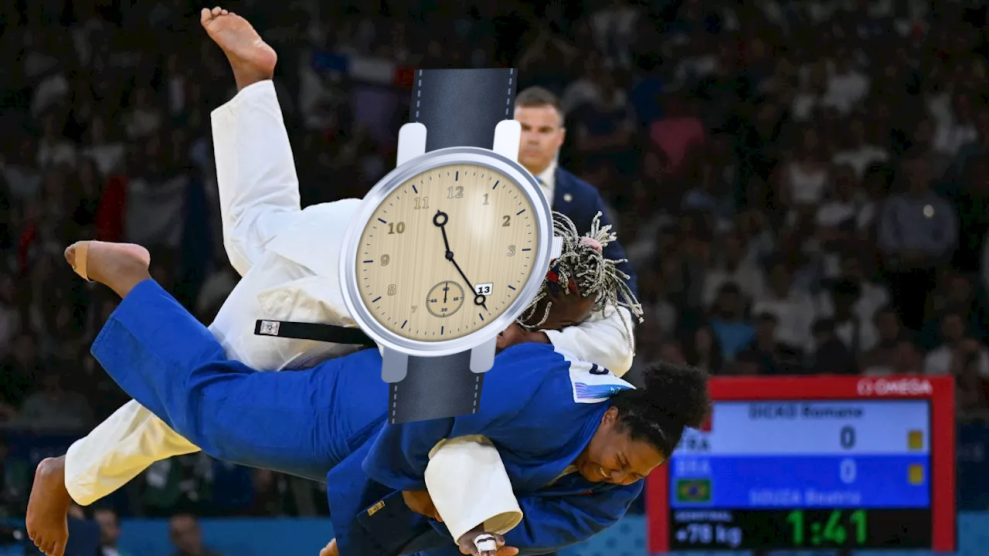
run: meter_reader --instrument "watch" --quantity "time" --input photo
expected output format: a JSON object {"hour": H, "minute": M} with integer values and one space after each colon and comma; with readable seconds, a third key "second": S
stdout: {"hour": 11, "minute": 24}
